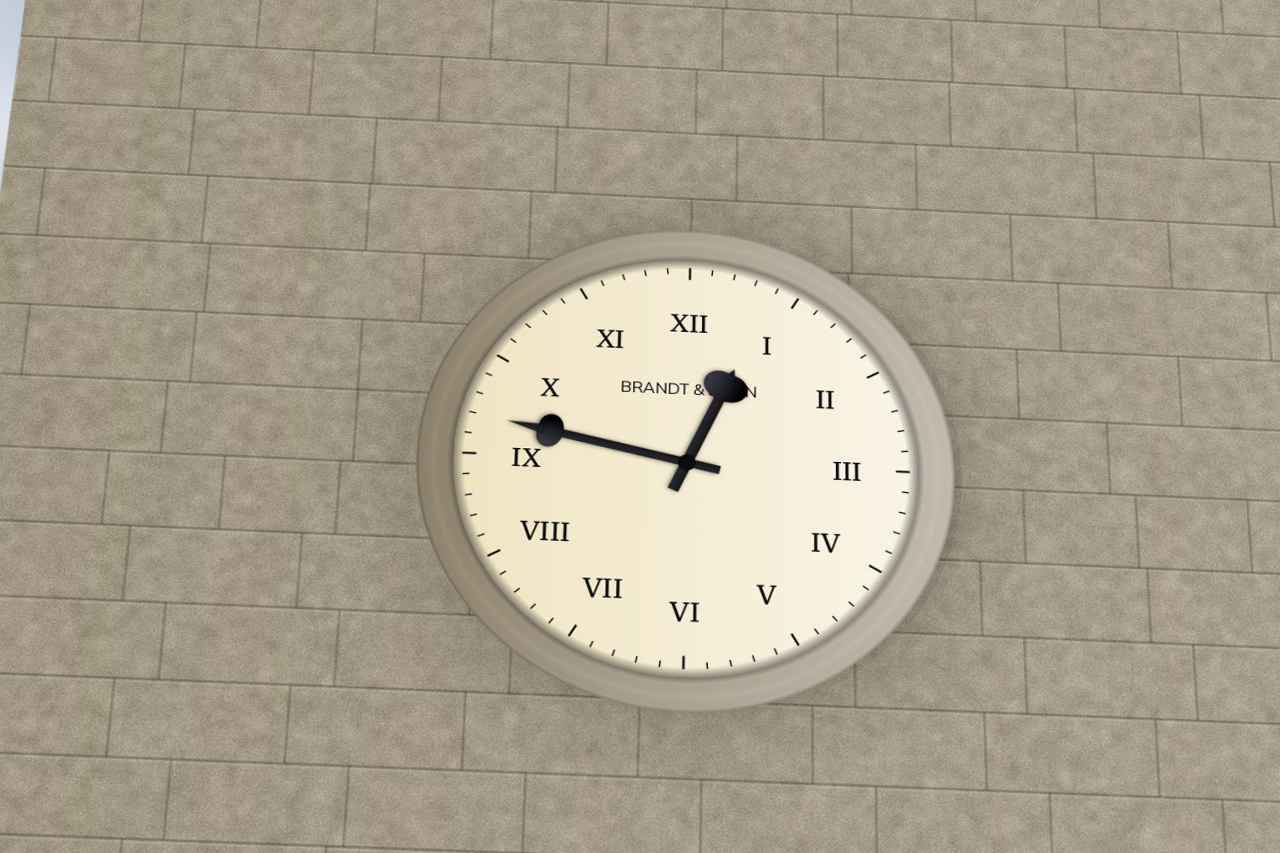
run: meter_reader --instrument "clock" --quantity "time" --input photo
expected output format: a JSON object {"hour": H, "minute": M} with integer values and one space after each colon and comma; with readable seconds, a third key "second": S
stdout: {"hour": 12, "minute": 47}
